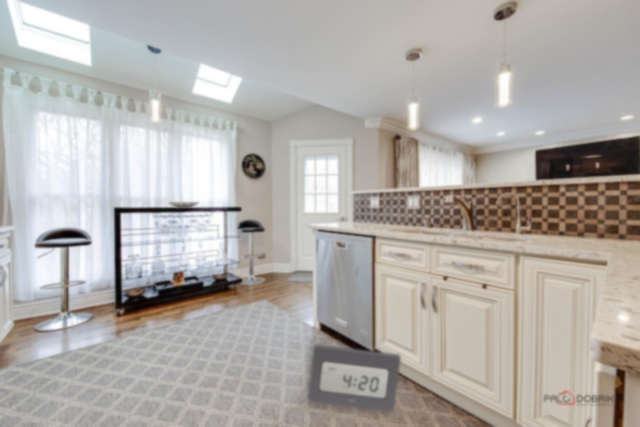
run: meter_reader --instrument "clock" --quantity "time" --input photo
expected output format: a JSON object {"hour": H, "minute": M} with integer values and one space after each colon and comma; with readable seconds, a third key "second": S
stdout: {"hour": 4, "minute": 20}
